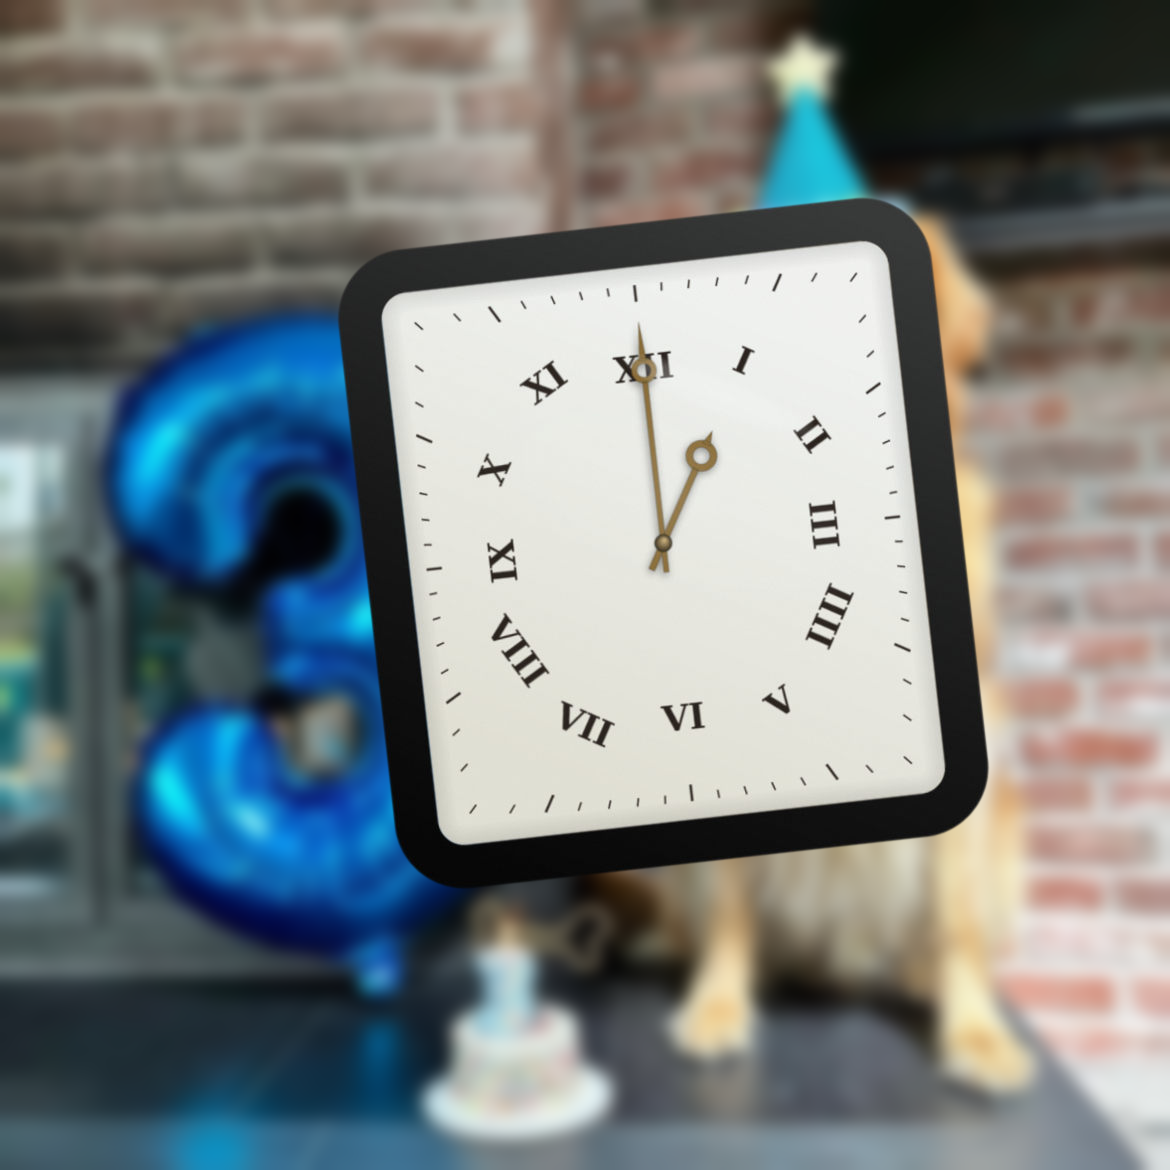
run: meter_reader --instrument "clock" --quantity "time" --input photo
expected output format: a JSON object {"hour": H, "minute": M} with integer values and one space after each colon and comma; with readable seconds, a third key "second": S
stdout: {"hour": 1, "minute": 0}
